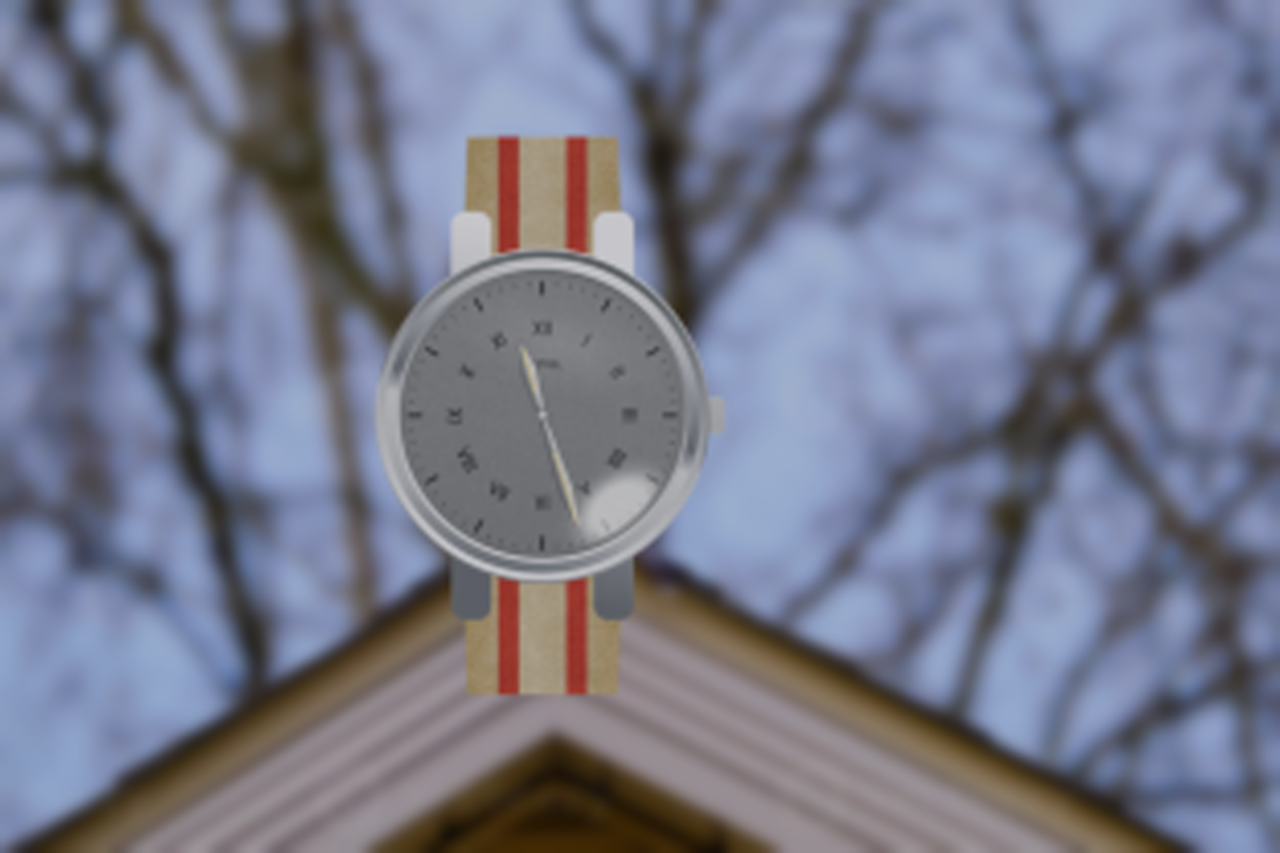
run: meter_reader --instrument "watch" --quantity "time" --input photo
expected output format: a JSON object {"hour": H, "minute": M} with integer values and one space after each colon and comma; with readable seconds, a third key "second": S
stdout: {"hour": 11, "minute": 27}
